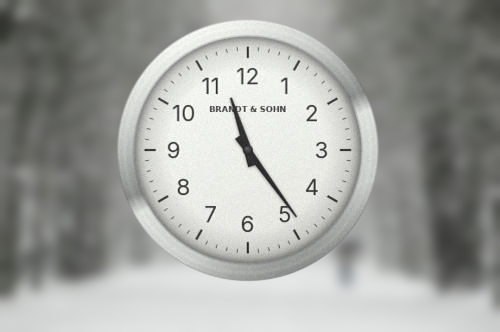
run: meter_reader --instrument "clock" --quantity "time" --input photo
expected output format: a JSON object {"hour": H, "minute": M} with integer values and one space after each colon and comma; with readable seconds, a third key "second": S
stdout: {"hour": 11, "minute": 24}
